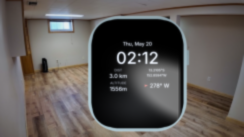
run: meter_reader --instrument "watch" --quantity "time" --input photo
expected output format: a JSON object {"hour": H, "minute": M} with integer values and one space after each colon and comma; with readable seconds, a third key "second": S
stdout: {"hour": 2, "minute": 12}
